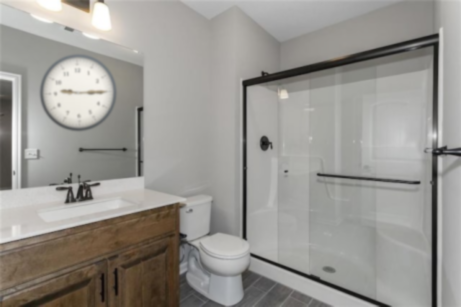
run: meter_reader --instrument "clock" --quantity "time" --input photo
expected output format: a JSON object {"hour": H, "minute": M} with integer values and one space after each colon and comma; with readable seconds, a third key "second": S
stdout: {"hour": 9, "minute": 15}
